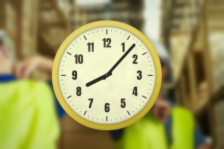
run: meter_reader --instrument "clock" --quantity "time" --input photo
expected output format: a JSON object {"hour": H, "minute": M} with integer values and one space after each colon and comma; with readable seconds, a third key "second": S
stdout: {"hour": 8, "minute": 7}
